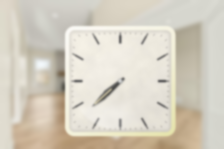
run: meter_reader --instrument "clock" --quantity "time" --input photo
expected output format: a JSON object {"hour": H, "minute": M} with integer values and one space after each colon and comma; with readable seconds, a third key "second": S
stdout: {"hour": 7, "minute": 38}
